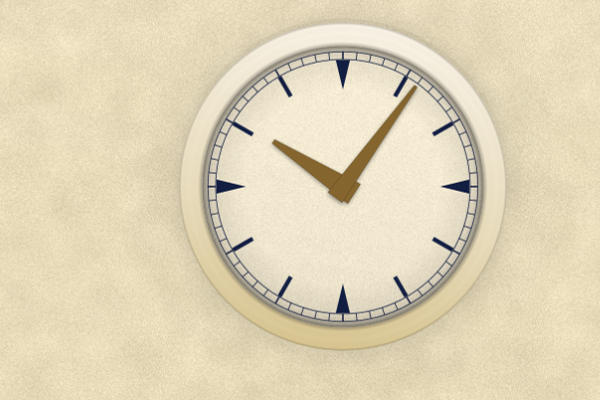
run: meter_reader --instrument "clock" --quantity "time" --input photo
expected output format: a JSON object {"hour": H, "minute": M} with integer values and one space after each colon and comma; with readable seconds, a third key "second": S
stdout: {"hour": 10, "minute": 6}
